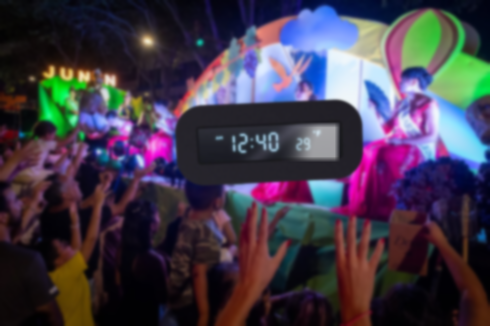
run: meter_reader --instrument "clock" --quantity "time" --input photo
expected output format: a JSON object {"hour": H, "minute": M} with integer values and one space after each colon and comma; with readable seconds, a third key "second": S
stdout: {"hour": 12, "minute": 40}
